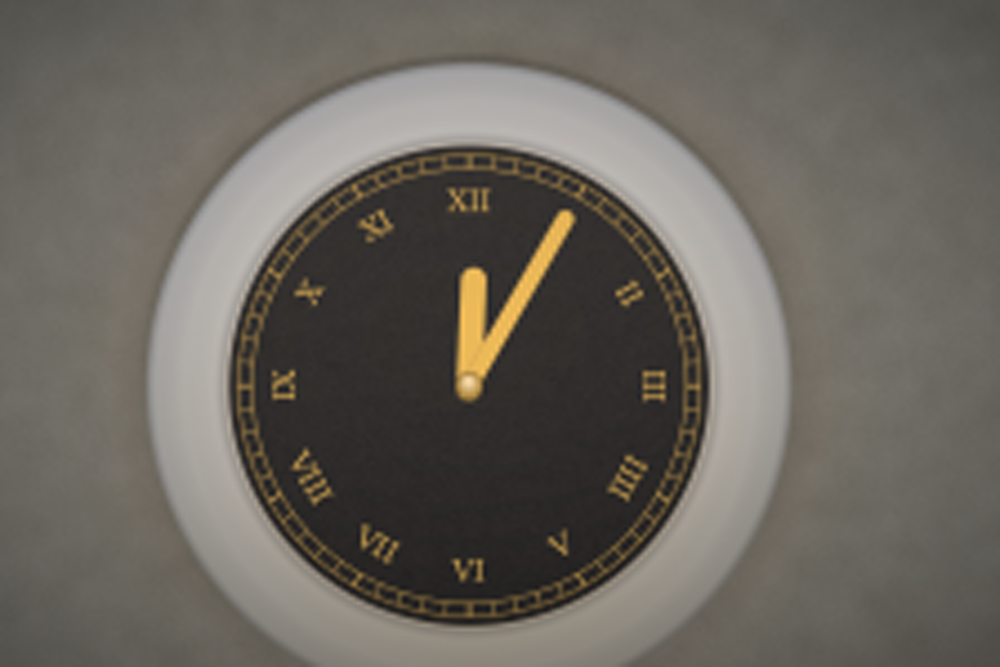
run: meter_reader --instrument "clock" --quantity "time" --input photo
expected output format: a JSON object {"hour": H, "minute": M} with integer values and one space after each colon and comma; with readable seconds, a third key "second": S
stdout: {"hour": 12, "minute": 5}
